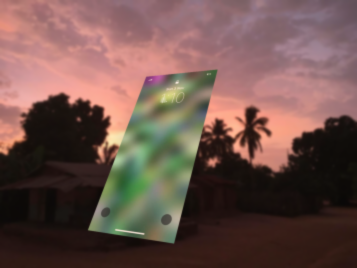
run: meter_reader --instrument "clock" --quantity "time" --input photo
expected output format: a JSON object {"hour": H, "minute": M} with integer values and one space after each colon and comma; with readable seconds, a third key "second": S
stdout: {"hour": 1, "minute": 10}
